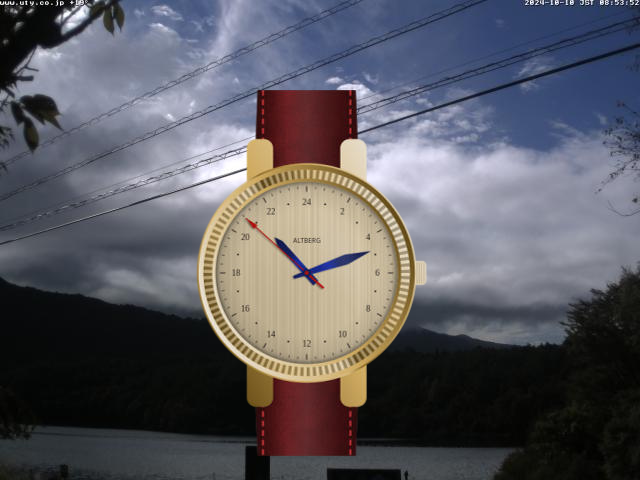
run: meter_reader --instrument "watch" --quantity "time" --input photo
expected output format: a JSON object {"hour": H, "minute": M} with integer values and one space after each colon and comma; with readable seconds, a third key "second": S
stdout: {"hour": 21, "minute": 11, "second": 52}
